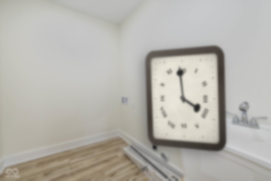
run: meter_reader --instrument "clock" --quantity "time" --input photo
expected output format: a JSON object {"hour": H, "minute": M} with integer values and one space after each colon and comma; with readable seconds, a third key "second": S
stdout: {"hour": 3, "minute": 59}
